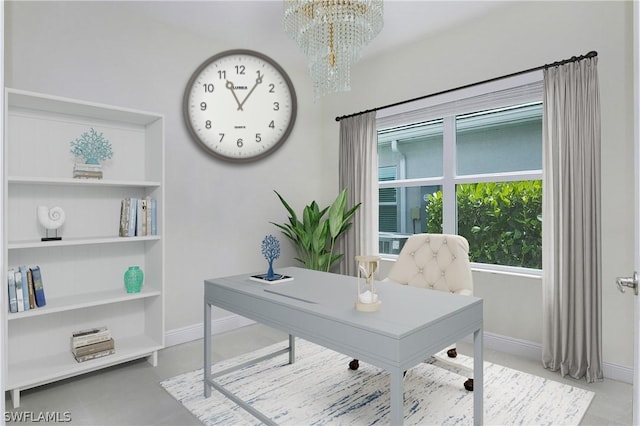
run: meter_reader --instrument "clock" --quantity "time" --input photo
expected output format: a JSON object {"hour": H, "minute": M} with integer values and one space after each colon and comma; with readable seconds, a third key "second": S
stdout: {"hour": 11, "minute": 6}
